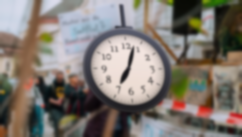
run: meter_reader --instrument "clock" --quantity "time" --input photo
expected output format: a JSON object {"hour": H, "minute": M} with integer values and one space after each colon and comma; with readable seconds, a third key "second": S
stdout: {"hour": 7, "minute": 3}
